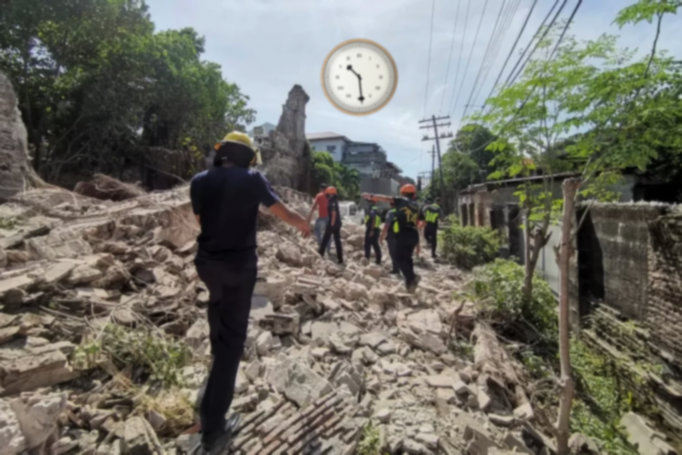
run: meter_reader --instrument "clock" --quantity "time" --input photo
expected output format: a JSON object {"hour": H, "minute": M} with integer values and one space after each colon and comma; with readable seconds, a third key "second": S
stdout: {"hour": 10, "minute": 29}
